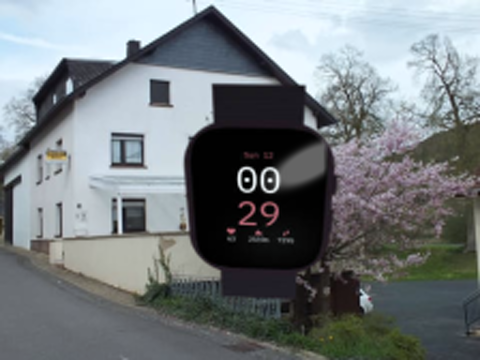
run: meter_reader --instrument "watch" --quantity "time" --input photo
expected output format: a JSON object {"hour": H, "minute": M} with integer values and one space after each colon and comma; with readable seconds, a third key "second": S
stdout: {"hour": 0, "minute": 29}
